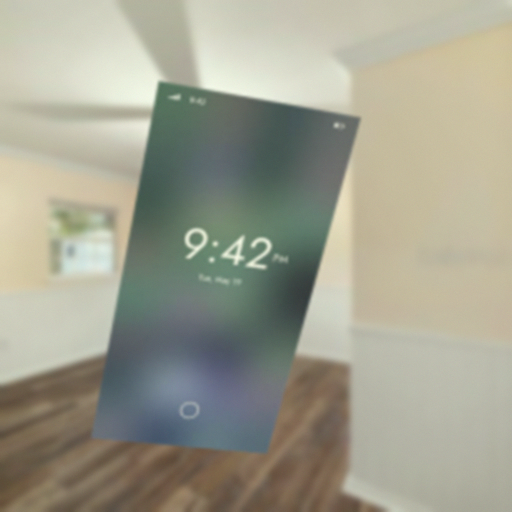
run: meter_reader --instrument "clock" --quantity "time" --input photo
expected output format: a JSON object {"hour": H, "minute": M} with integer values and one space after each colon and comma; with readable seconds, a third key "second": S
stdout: {"hour": 9, "minute": 42}
